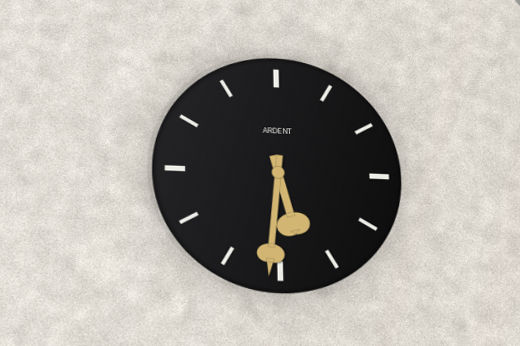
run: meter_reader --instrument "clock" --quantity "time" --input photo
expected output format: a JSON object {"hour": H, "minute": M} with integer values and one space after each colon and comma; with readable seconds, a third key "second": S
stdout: {"hour": 5, "minute": 31}
